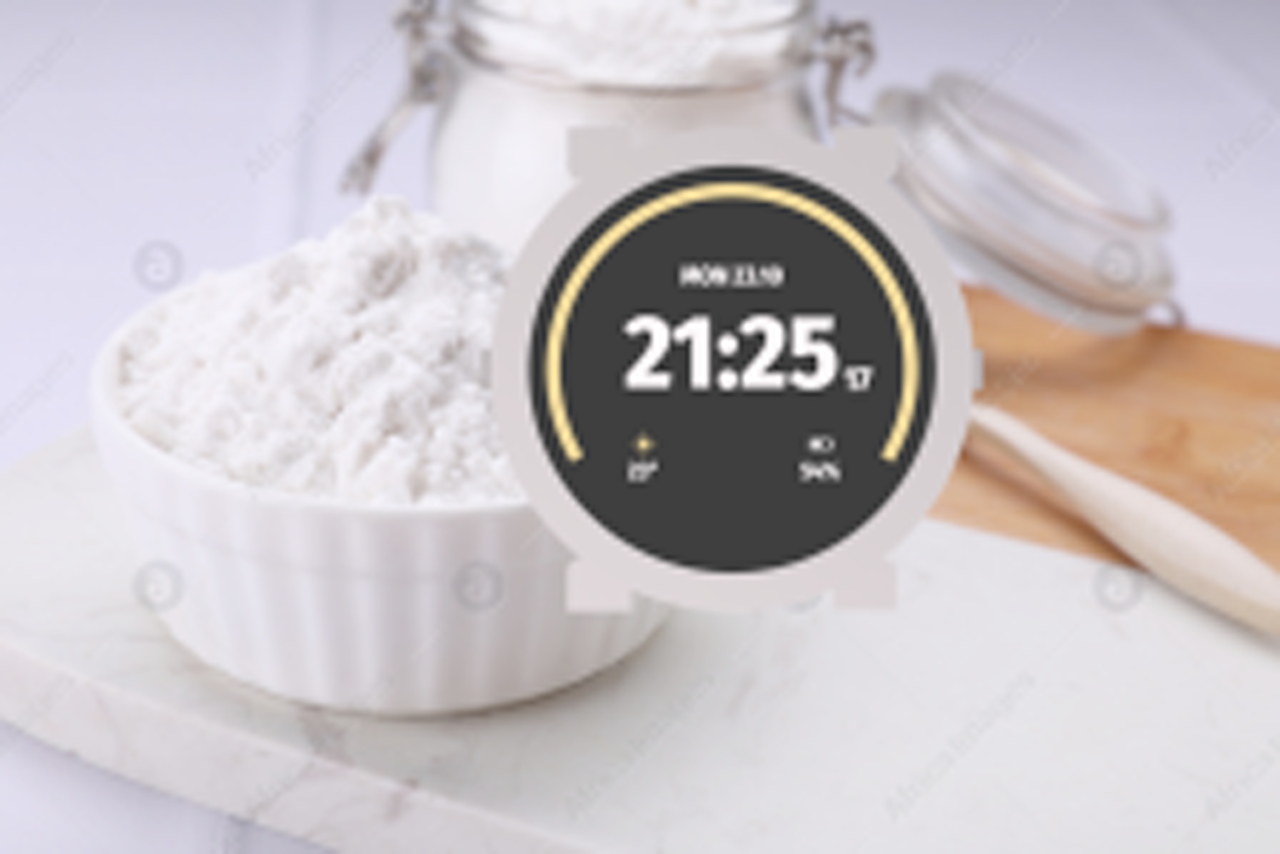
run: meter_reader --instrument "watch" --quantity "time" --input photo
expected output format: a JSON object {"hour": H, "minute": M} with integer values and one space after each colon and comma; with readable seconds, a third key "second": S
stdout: {"hour": 21, "minute": 25}
